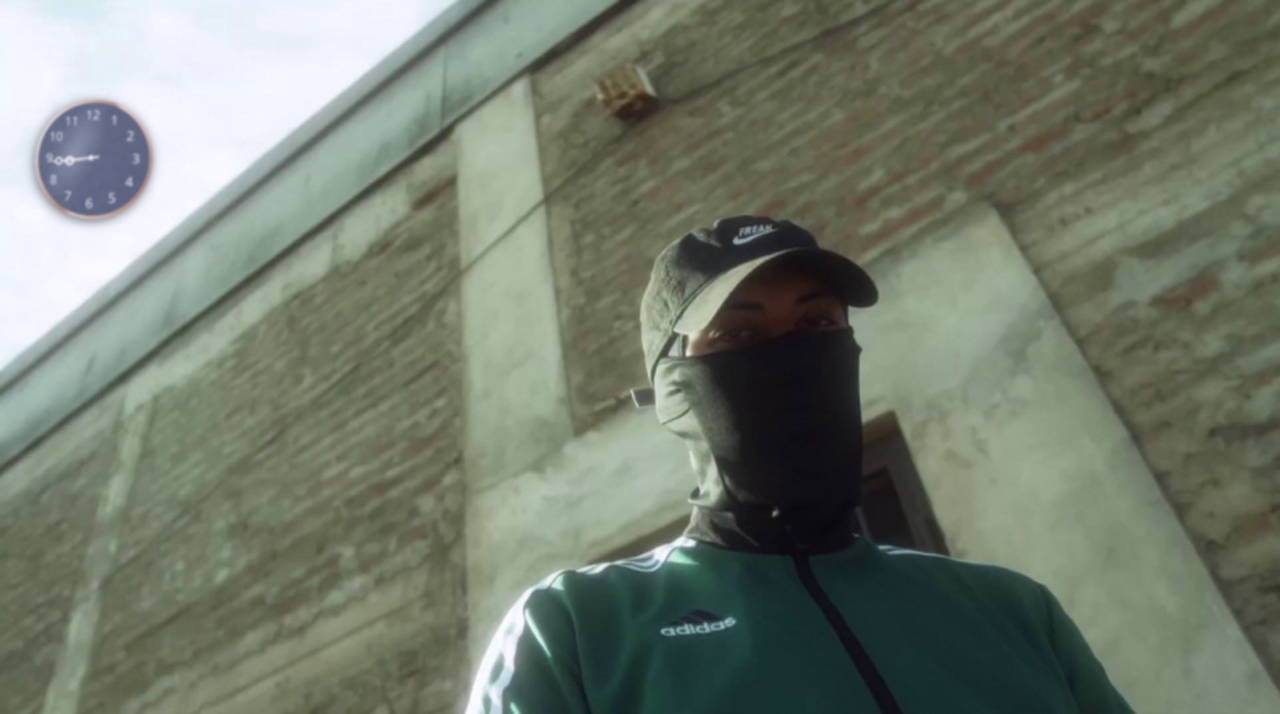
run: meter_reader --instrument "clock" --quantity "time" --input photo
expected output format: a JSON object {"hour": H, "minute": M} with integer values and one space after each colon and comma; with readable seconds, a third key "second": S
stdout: {"hour": 8, "minute": 44}
